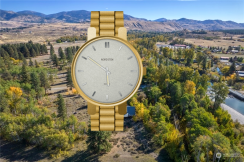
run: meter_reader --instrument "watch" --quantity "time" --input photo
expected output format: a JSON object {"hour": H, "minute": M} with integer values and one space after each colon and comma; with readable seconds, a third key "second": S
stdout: {"hour": 5, "minute": 51}
